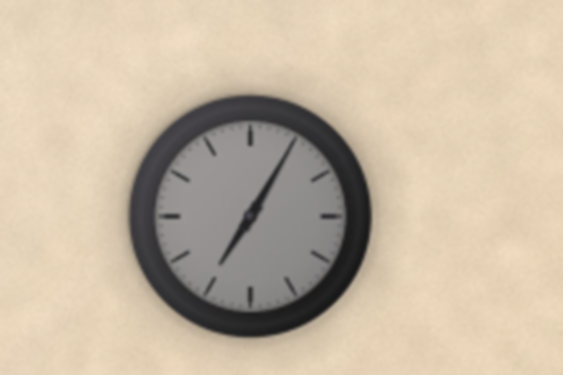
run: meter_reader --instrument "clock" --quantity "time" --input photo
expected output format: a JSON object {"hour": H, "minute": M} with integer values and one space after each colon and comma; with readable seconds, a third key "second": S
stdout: {"hour": 7, "minute": 5}
